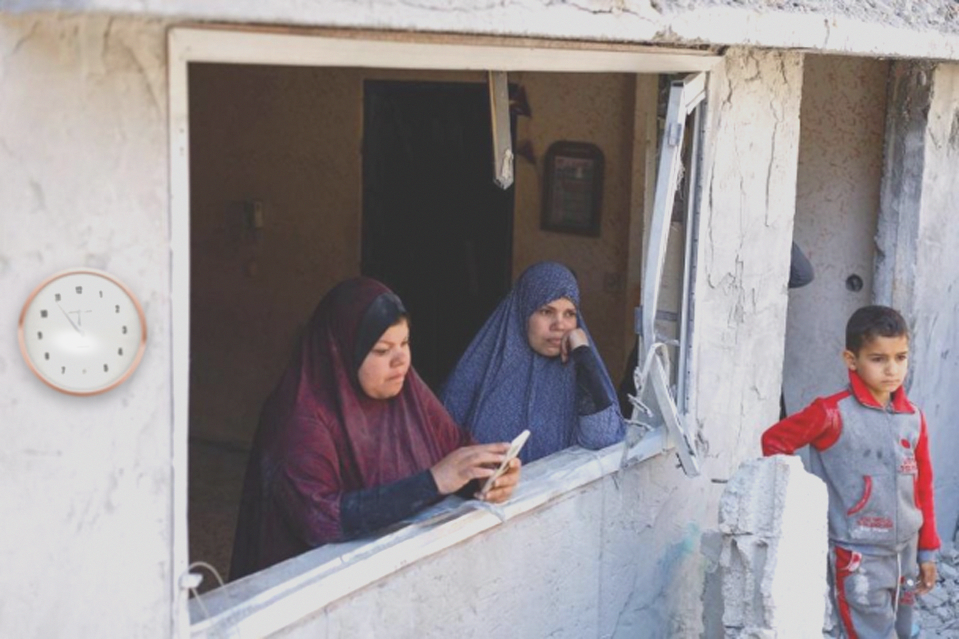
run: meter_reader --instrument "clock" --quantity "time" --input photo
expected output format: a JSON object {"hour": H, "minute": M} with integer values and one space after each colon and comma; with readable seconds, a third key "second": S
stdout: {"hour": 11, "minute": 54}
